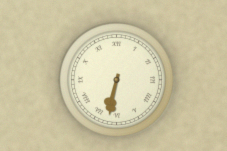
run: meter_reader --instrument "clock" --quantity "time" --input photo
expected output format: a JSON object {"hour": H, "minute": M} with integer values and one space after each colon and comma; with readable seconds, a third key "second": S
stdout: {"hour": 6, "minute": 32}
